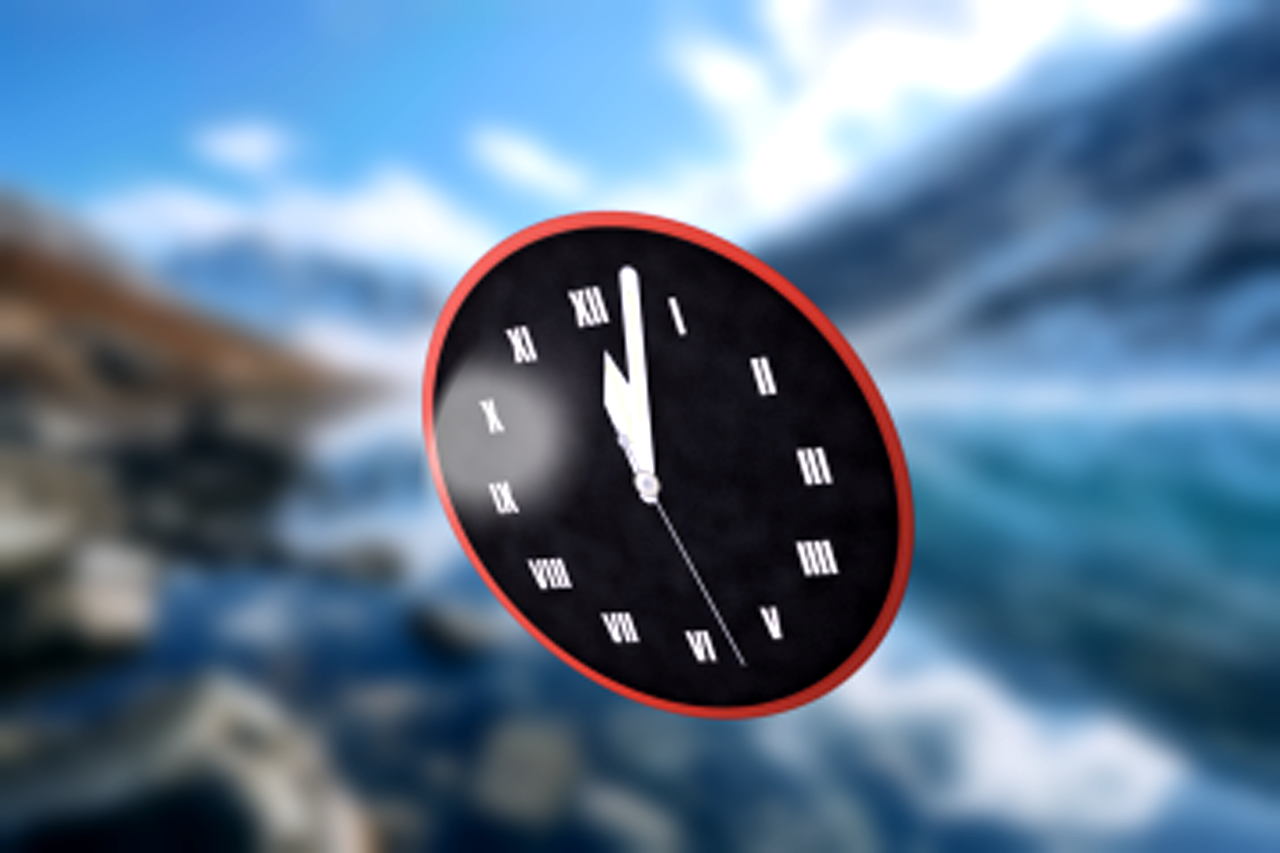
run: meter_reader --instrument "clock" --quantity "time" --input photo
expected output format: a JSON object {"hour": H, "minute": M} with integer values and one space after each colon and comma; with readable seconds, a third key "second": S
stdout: {"hour": 12, "minute": 2, "second": 28}
